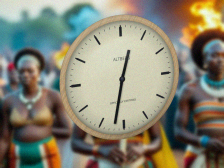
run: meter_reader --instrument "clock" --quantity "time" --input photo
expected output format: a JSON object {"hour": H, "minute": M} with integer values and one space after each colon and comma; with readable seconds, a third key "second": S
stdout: {"hour": 12, "minute": 32}
